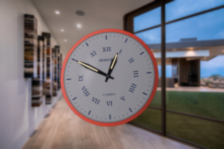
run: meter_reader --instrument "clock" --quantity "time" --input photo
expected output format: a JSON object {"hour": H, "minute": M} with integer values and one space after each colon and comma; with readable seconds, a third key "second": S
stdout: {"hour": 12, "minute": 50}
